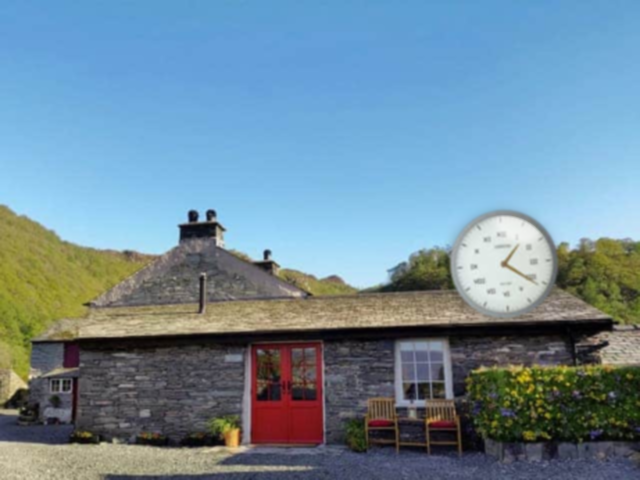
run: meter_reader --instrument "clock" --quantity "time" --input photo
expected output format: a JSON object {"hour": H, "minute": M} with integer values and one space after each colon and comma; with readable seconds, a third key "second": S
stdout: {"hour": 1, "minute": 21}
